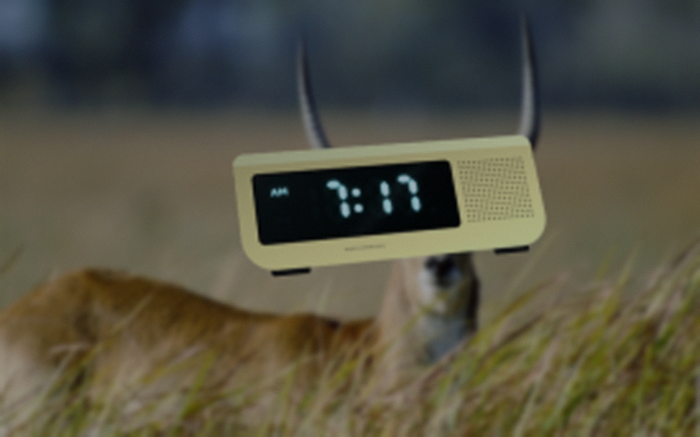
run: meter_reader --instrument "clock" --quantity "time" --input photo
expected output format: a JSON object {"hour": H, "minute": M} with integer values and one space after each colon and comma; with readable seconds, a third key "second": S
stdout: {"hour": 7, "minute": 17}
